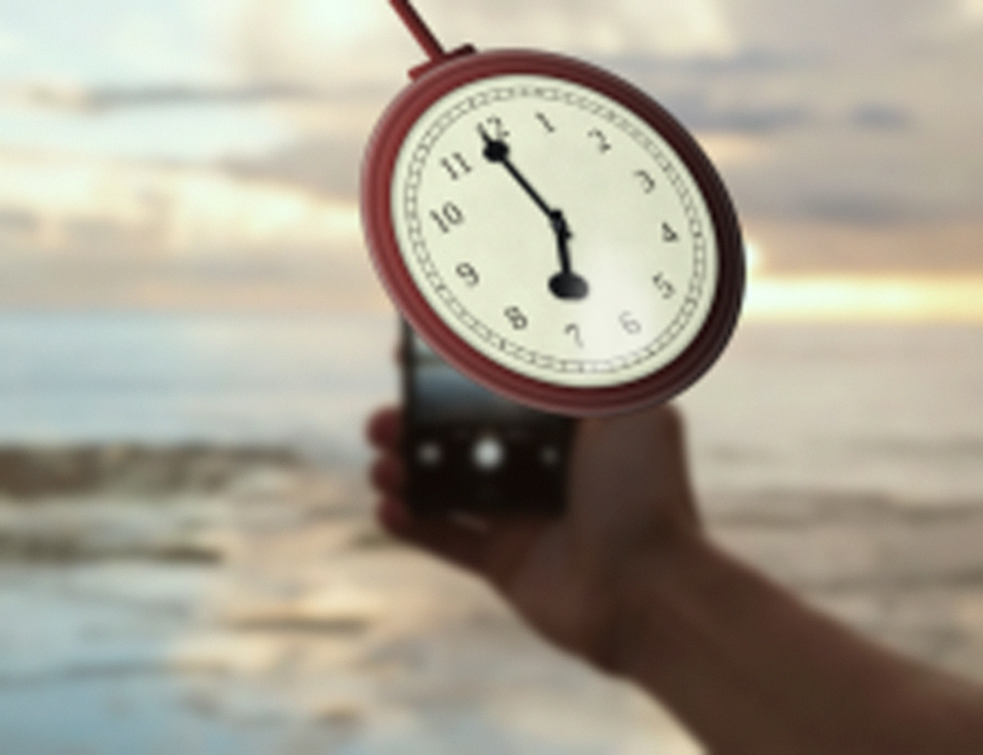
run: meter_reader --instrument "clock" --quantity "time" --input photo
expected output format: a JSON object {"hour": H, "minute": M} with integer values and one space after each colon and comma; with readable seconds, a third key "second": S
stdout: {"hour": 6, "minute": 59}
